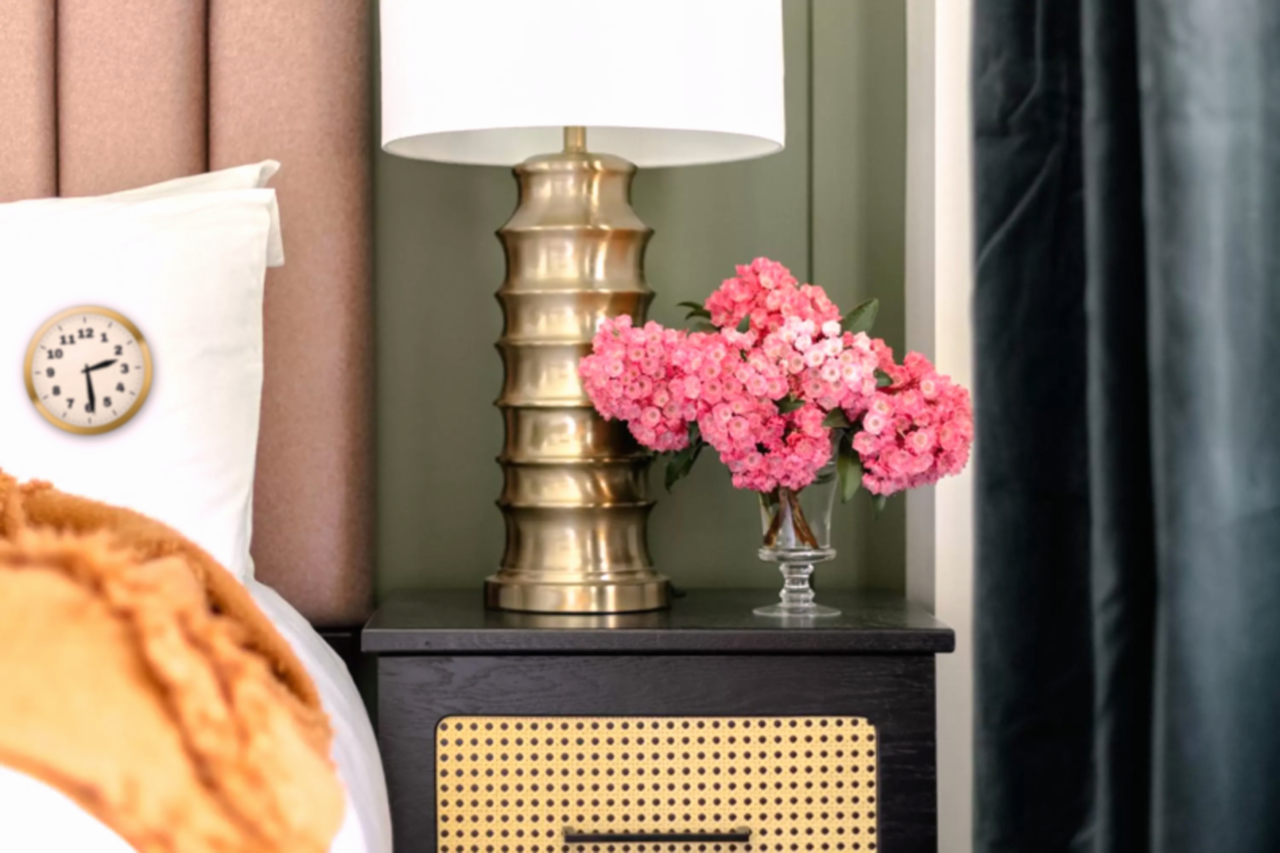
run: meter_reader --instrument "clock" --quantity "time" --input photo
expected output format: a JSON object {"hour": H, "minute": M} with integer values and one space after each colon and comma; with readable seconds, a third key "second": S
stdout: {"hour": 2, "minute": 29}
